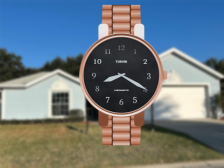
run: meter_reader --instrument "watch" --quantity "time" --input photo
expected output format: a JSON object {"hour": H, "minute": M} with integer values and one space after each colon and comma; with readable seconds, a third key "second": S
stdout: {"hour": 8, "minute": 20}
